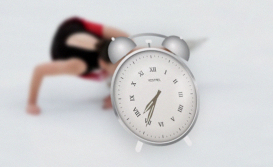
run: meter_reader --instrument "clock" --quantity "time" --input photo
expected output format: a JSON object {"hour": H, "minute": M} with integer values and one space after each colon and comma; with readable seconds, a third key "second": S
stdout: {"hour": 7, "minute": 35}
